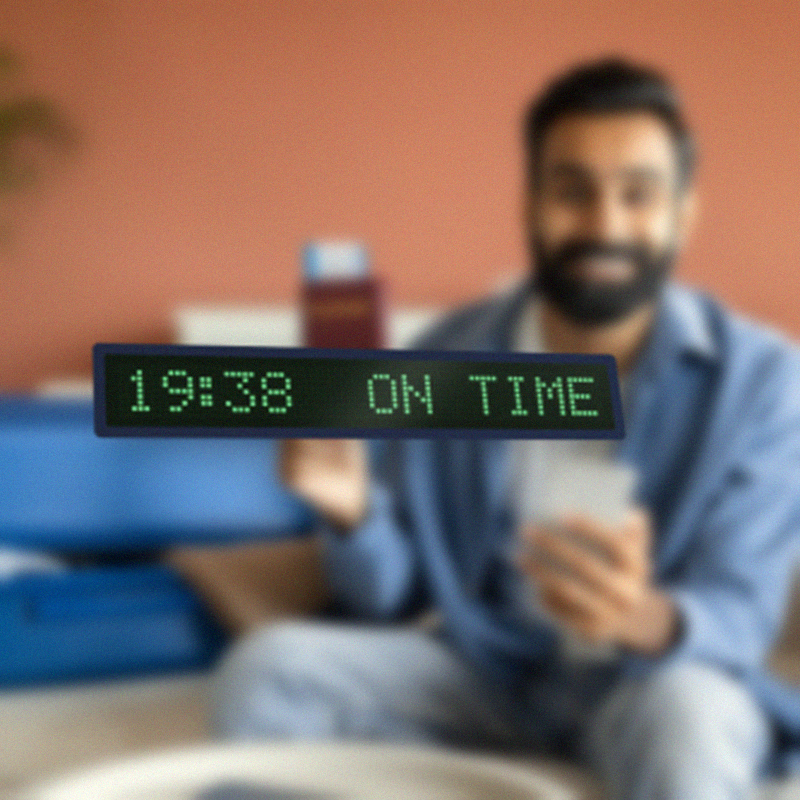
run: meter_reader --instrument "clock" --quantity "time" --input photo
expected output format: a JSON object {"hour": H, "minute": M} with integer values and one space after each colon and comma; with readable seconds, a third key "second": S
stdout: {"hour": 19, "minute": 38}
